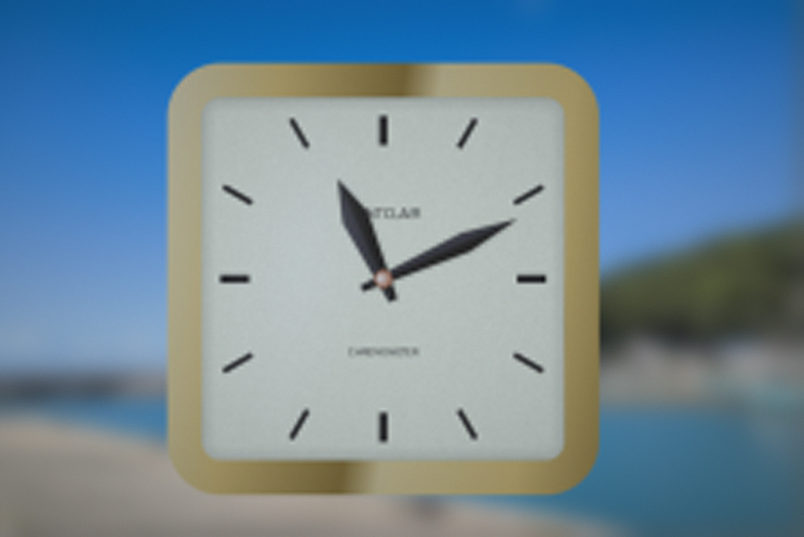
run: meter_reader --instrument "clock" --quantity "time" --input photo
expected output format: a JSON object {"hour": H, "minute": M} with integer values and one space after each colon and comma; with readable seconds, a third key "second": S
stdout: {"hour": 11, "minute": 11}
